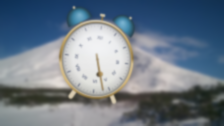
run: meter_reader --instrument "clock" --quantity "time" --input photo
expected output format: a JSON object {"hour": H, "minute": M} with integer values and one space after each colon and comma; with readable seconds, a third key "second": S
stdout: {"hour": 5, "minute": 27}
